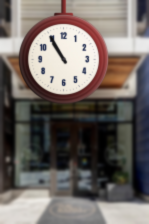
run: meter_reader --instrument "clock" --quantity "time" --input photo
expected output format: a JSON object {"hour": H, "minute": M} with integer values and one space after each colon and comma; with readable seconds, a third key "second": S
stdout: {"hour": 10, "minute": 55}
